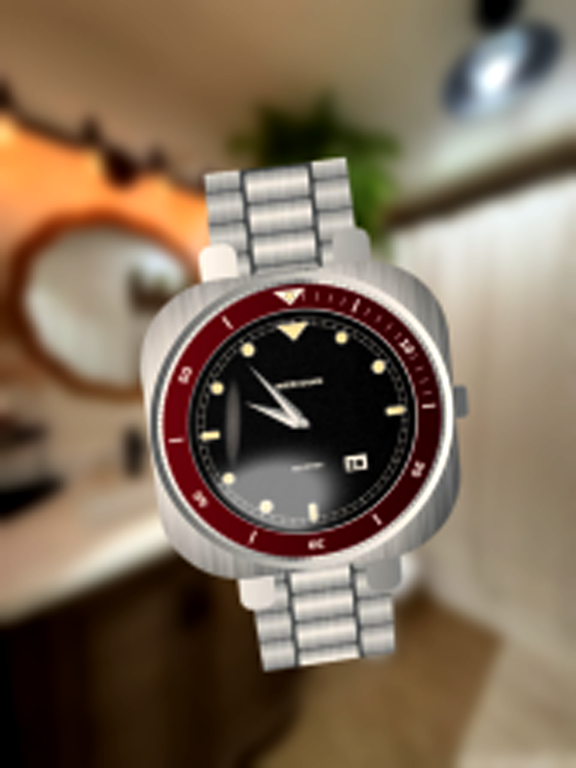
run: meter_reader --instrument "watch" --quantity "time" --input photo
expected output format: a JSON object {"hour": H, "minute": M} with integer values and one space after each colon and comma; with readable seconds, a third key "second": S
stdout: {"hour": 9, "minute": 54}
